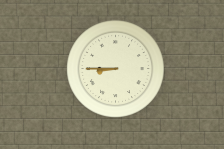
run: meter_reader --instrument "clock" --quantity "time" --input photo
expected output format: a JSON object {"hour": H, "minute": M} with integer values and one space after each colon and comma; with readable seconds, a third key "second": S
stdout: {"hour": 8, "minute": 45}
